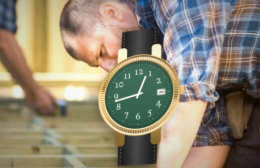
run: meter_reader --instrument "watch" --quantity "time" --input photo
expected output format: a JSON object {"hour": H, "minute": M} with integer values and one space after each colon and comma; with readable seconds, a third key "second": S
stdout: {"hour": 12, "minute": 43}
